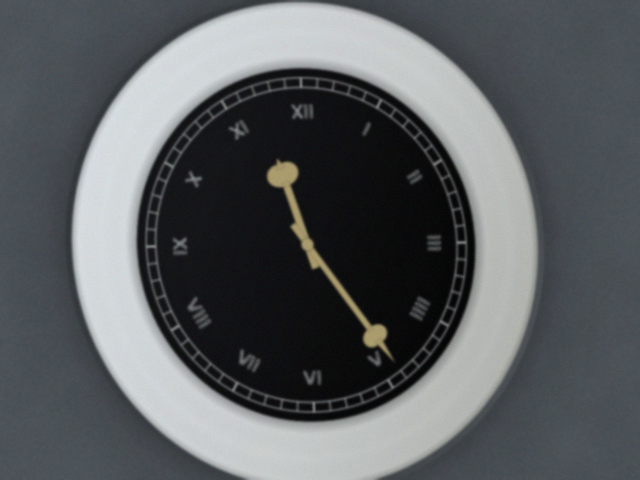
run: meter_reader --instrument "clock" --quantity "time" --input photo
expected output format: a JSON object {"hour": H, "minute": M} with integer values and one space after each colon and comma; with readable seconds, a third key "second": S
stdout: {"hour": 11, "minute": 24}
